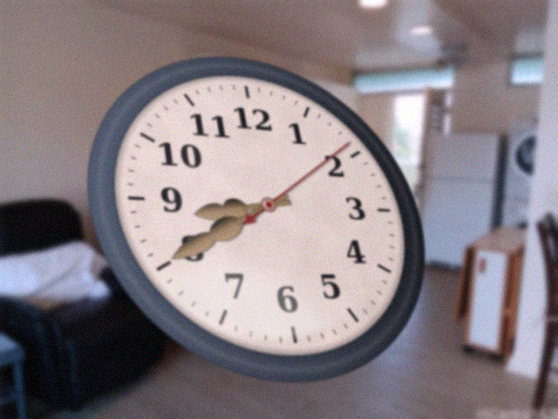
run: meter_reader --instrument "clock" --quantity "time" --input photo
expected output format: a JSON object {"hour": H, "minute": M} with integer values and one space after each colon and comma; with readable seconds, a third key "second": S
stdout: {"hour": 8, "minute": 40, "second": 9}
